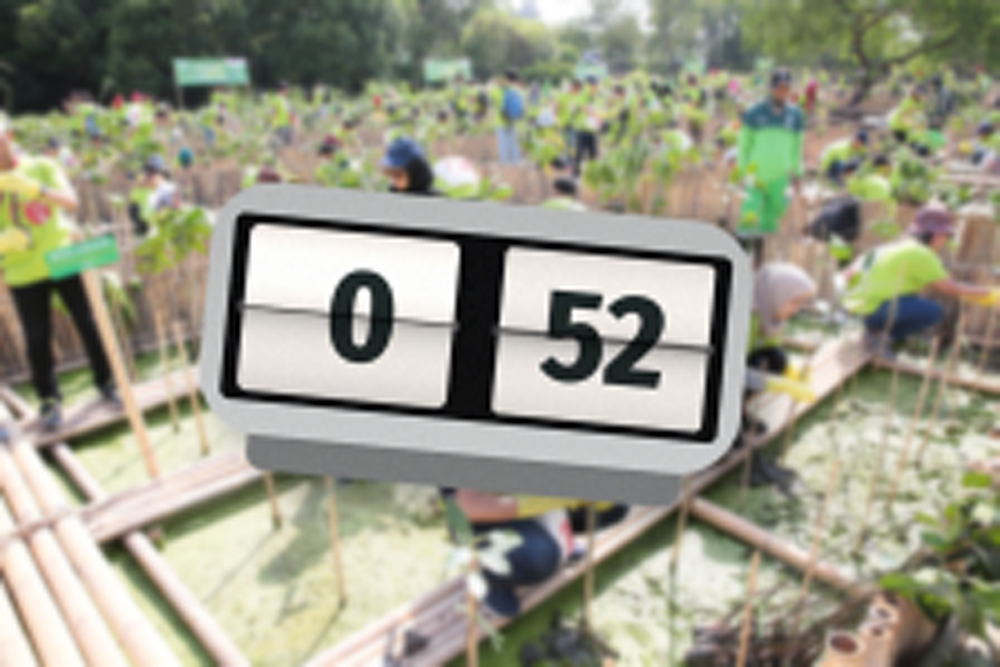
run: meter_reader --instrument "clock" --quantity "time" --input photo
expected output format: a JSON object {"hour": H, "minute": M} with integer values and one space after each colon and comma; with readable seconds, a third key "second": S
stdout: {"hour": 0, "minute": 52}
